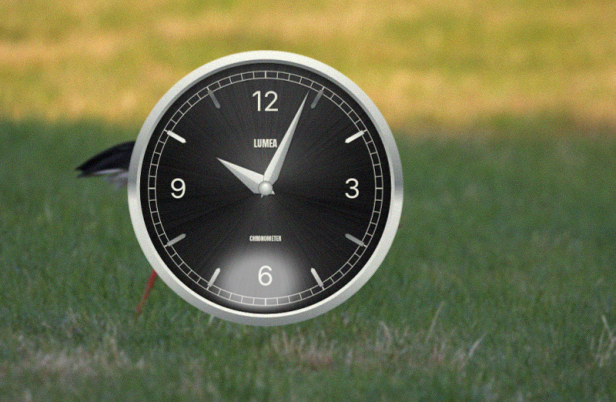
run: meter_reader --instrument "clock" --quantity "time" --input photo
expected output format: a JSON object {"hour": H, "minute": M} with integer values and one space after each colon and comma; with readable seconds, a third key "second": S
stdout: {"hour": 10, "minute": 4}
